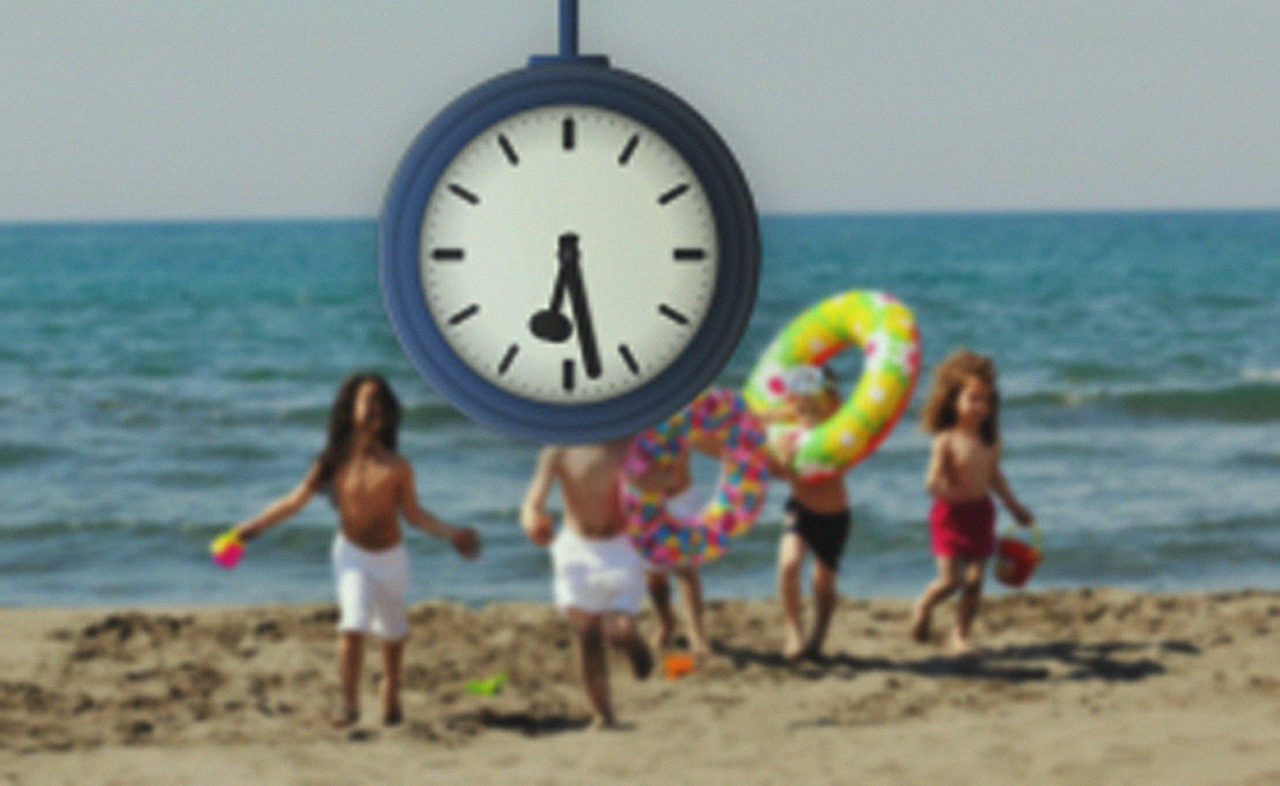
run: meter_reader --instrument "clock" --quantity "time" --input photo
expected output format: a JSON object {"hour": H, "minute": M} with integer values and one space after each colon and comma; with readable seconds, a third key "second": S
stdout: {"hour": 6, "minute": 28}
